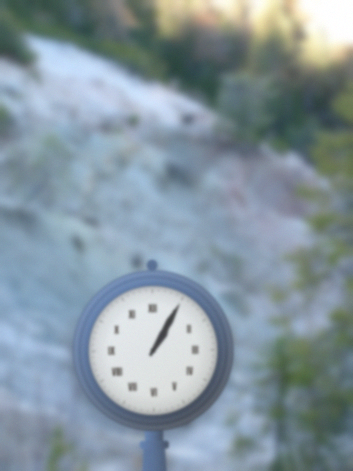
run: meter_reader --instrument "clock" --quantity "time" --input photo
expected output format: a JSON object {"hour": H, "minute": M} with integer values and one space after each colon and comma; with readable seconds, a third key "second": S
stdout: {"hour": 1, "minute": 5}
